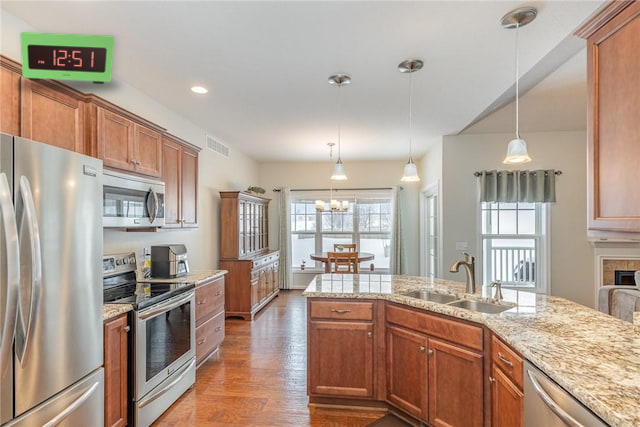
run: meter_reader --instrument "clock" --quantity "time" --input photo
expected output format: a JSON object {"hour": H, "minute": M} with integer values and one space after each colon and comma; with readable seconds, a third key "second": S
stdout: {"hour": 12, "minute": 51}
